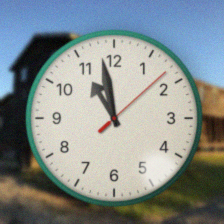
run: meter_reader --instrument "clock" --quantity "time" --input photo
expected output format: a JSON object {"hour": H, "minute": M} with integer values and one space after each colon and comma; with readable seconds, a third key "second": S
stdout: {"hour": 10, "minute": 58, "second": 8}
